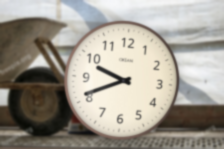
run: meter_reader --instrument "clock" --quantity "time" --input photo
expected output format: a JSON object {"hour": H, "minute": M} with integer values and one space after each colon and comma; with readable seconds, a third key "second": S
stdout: {"hour": 9, "minute": 41}
